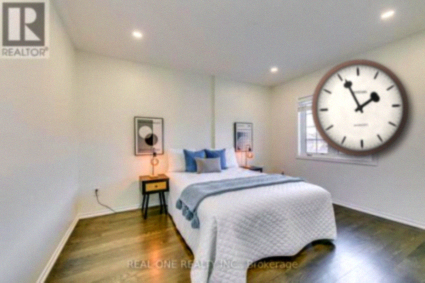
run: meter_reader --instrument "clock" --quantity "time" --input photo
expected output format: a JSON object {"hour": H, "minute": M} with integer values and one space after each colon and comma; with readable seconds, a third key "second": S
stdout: {"hour": 1, "minute": 56}
